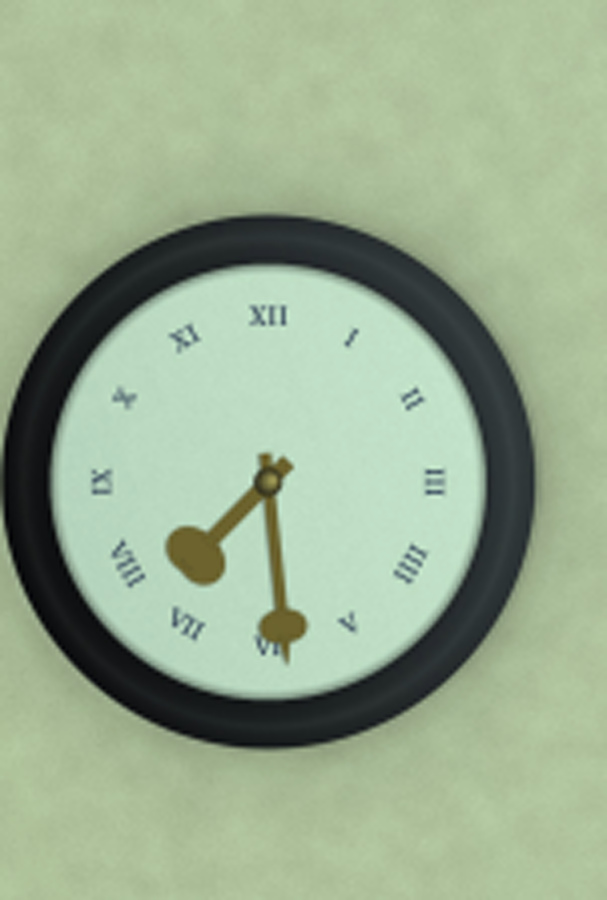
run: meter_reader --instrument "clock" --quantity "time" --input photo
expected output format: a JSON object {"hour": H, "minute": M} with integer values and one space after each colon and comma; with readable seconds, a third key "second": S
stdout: {"hour": 7, "minute": 29}
